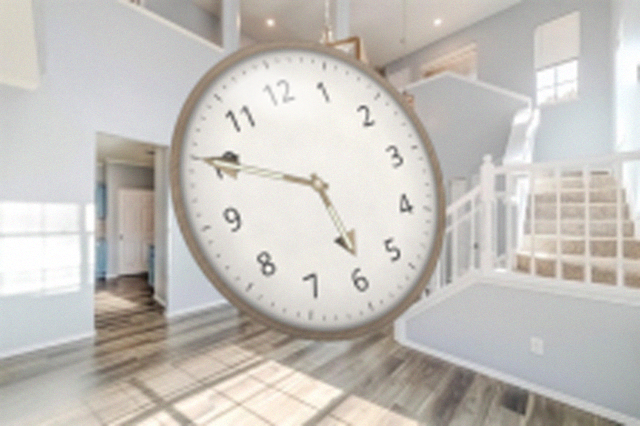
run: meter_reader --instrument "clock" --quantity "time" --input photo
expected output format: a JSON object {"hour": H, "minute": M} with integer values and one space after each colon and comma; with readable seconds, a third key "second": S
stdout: {"hour": 5, "minute": 50}
